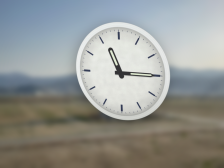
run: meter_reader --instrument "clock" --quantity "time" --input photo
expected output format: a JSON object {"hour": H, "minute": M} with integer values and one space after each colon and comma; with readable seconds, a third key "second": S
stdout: {"hour": 11, "minute": 15}
